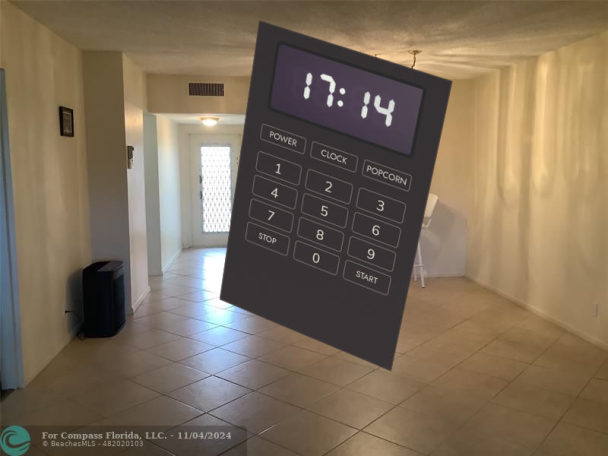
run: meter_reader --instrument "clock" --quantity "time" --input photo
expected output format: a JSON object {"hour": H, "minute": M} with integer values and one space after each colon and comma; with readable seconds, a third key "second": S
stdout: {"hour": 17, "minute": 14}
